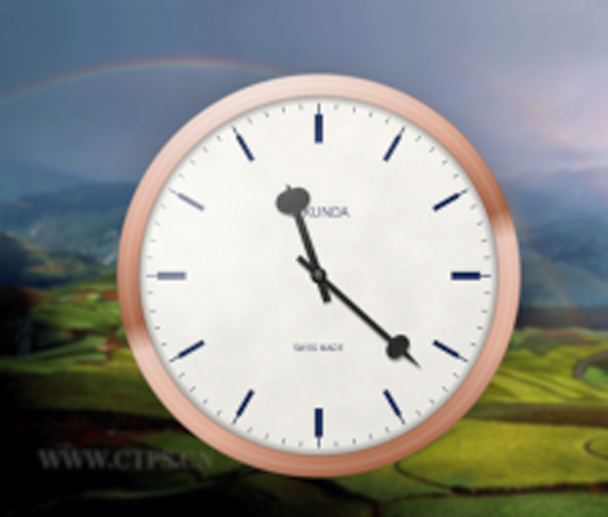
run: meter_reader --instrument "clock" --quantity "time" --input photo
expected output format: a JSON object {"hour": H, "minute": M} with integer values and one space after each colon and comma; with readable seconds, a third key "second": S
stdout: {"hour": 11, "minute": 22}
